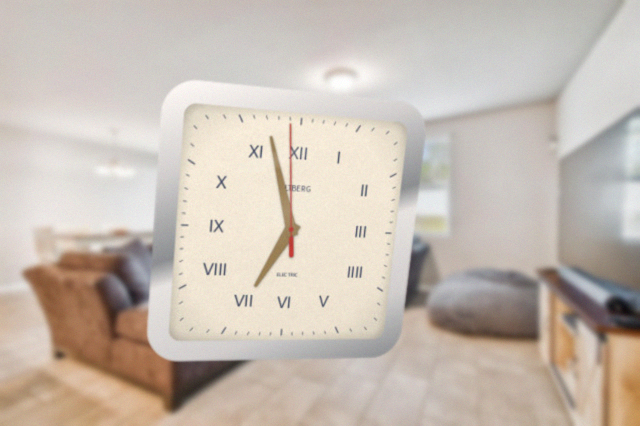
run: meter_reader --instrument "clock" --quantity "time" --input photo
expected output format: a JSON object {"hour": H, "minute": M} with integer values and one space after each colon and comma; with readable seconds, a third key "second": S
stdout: {"hour": 6, "minute": 56, "second": 59}
